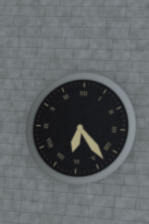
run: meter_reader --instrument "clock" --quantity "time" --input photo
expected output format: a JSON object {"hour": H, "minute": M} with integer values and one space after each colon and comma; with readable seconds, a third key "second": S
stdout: {"hour": 6, "minute": 23}
